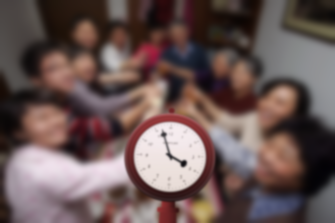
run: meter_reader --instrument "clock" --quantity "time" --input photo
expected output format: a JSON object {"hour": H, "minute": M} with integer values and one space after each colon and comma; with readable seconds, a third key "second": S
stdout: {"hour": 3, "minute": 57}
